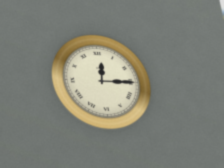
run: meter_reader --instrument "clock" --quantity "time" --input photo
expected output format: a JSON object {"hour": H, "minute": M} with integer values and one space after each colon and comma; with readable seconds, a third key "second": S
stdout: {"hour": 12, "minute": 15}
